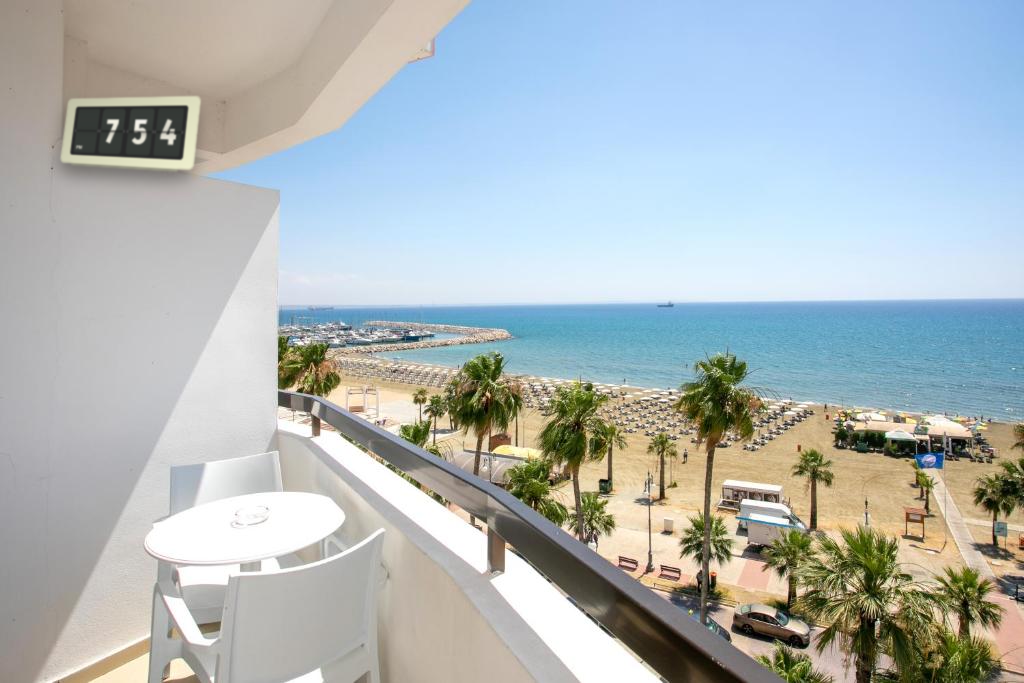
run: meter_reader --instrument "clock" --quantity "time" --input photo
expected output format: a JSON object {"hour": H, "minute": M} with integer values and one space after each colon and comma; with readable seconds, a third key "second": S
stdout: {"hour": 7, "minute": 54}
